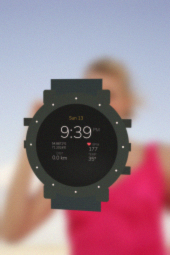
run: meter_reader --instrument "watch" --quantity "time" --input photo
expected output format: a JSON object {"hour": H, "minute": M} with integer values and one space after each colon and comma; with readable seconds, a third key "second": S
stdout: {"hour": 9, "minute": 39}
